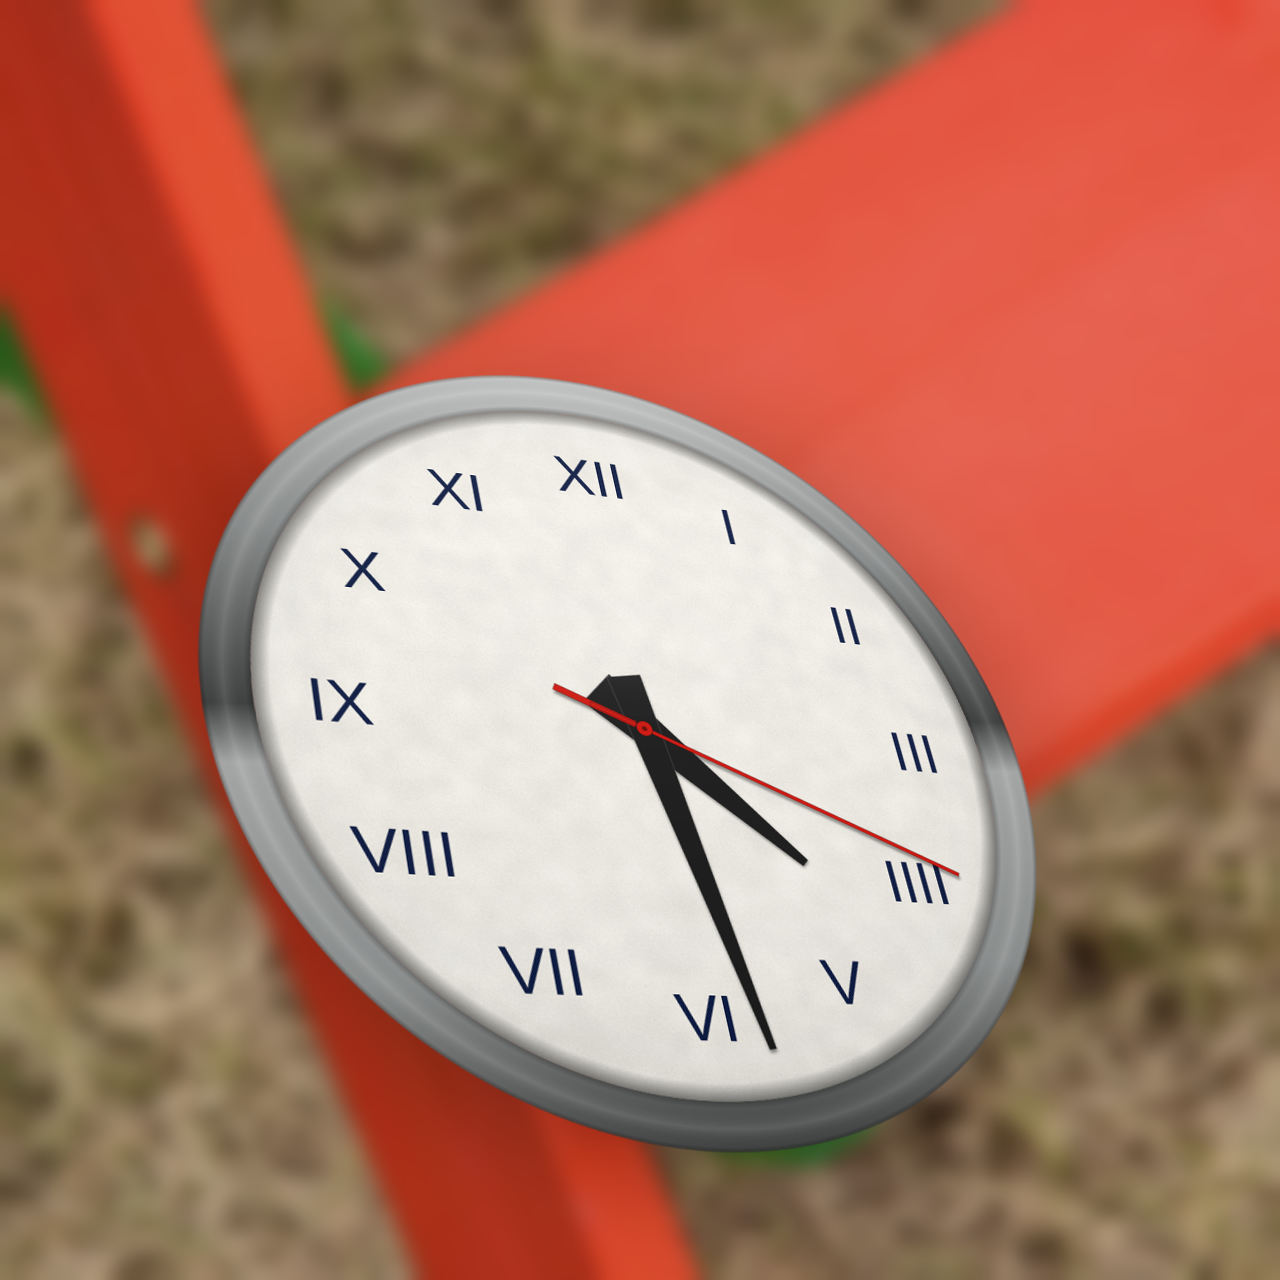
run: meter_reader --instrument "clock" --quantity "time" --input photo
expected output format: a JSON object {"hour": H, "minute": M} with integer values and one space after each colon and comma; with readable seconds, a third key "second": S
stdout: {"hour": 4, "minute": 28, "second": 19}
